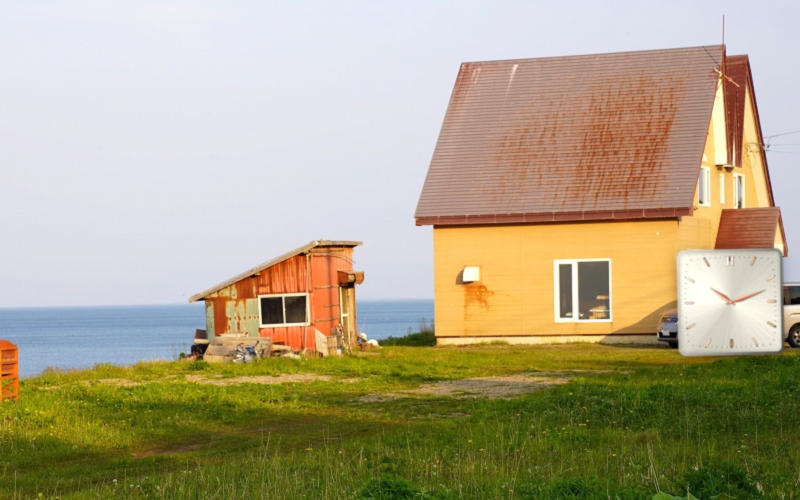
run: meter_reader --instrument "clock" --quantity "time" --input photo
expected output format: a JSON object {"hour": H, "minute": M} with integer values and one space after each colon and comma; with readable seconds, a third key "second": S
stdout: {"hour": 10, "minute": 12}
